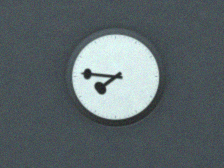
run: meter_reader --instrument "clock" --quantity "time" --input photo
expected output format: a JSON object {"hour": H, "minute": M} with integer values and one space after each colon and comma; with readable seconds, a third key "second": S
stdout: {"hour": 7, "minute": 46}
